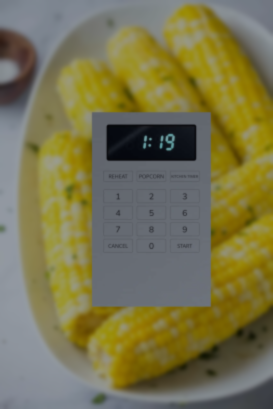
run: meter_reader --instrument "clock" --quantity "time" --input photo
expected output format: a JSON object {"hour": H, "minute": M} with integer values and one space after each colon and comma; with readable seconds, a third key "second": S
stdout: {"hour": 1, "minute": 19}
